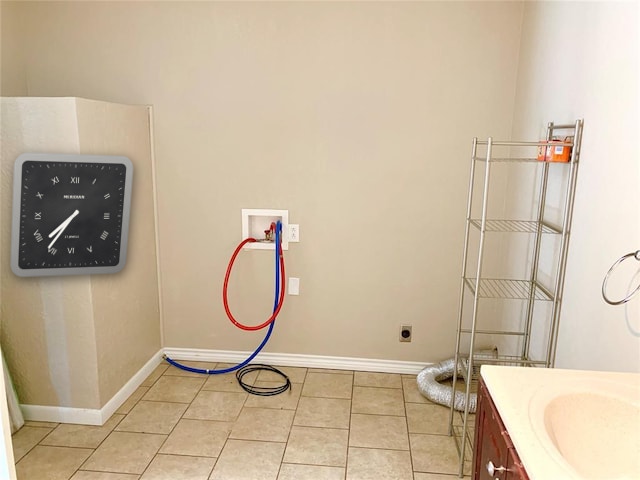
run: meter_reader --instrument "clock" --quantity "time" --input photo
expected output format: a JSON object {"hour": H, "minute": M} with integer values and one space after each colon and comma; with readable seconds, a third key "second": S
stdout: {"hour": 7, "minute": 36}
